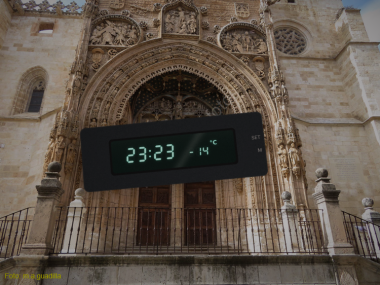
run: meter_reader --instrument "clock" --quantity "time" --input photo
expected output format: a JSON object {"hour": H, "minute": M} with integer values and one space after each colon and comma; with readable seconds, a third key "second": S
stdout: {"hour": 23, "minute": 23}
